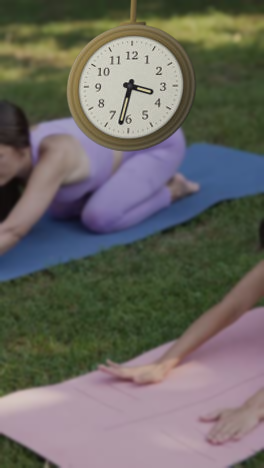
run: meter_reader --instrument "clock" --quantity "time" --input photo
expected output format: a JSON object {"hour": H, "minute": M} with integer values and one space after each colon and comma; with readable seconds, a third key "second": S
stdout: {"hour": 3, "minute": 32}
